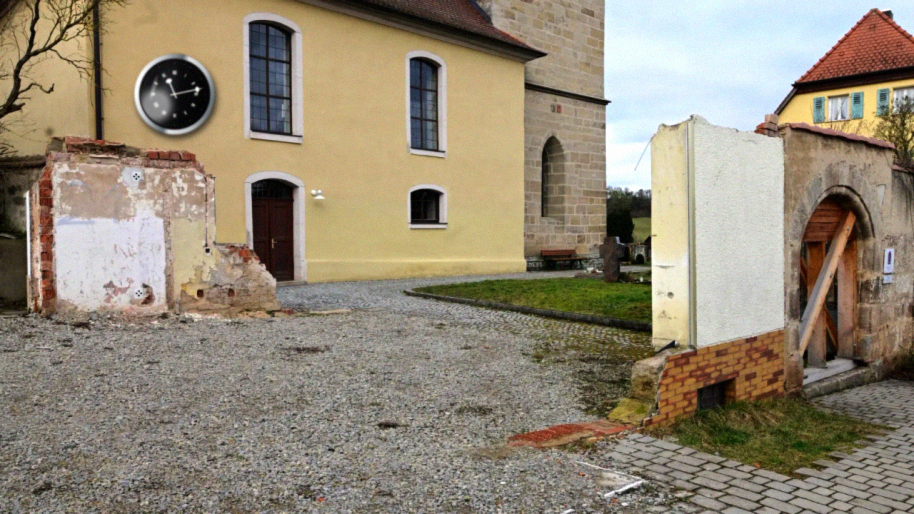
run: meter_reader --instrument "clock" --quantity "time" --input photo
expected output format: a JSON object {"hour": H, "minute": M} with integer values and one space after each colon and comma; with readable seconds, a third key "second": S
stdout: {"hour": 11, "minute": 13}
